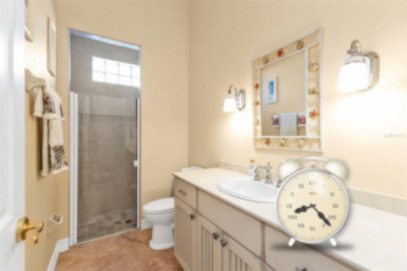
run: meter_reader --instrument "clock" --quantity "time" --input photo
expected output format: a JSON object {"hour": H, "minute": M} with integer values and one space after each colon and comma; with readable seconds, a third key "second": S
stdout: {"hour": 8, "minute": 23}
